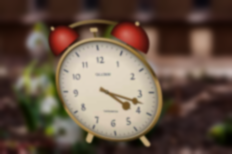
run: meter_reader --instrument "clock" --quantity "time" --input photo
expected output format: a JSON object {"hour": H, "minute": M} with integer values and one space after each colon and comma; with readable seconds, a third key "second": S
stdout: {"hour": 4, "minute": 18}
